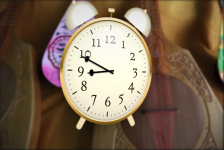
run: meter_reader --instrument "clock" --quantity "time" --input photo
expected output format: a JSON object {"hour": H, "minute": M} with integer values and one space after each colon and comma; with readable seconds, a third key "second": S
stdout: {"hour": 8, "minute": 49}
